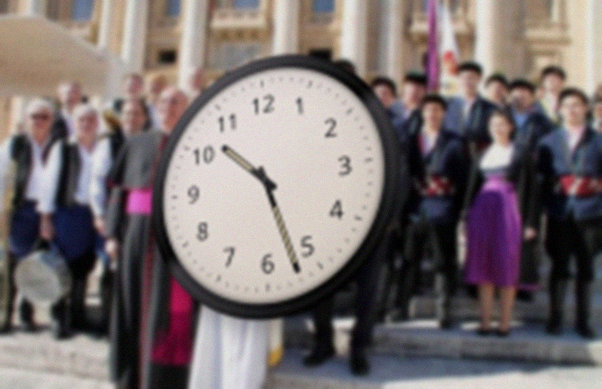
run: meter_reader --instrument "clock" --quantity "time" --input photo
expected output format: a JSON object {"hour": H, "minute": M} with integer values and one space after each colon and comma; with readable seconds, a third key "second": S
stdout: {"hour": 10, "minute": 27}
